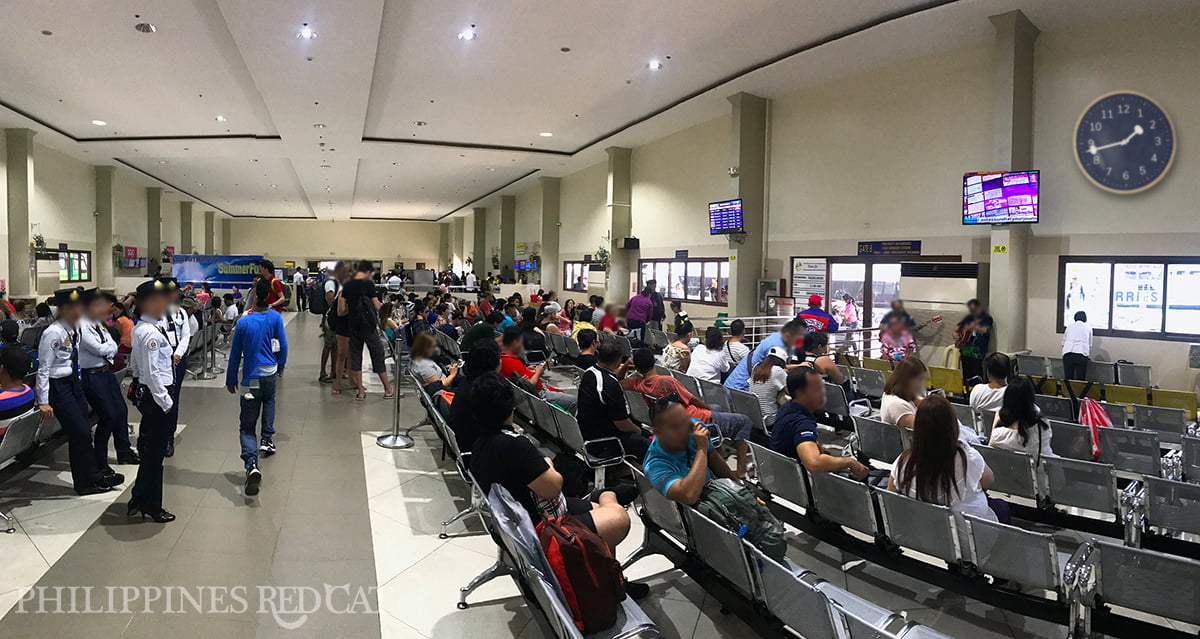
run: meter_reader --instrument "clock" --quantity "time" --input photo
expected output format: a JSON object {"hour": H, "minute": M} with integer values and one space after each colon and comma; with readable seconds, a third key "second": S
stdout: {"hour": 1, "minute": 43}
